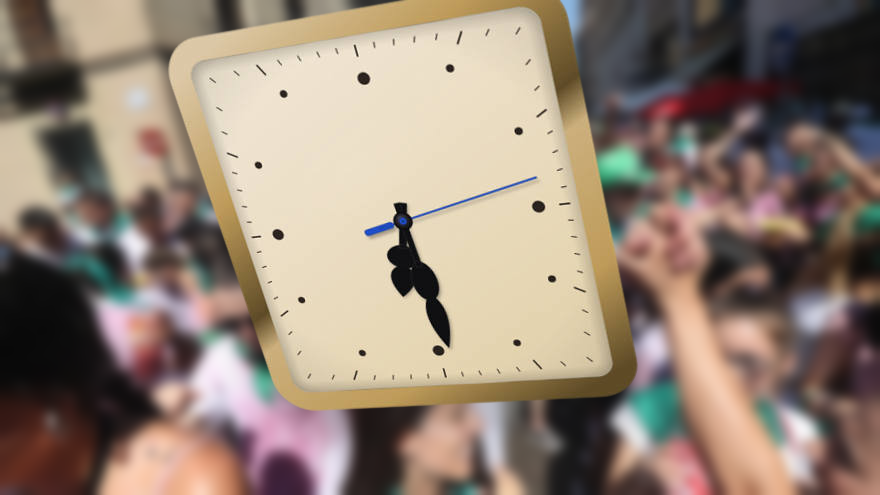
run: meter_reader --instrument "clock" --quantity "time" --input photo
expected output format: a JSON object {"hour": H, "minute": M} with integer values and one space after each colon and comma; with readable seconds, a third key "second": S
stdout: {"hour": 6, "minute": 29, "second": 13}
